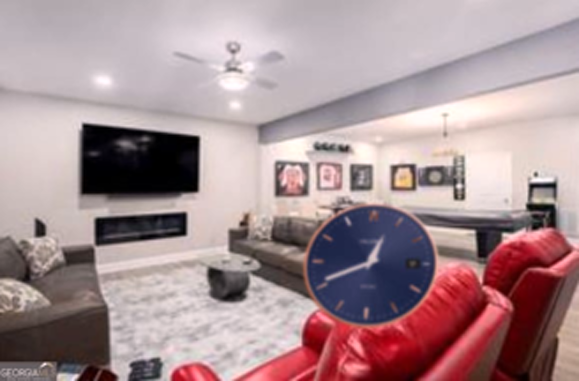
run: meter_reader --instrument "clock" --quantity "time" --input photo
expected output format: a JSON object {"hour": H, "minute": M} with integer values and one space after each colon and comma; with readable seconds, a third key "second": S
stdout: {"hour": 12, "minute": 41}
